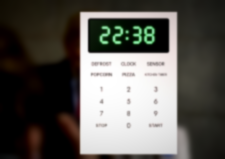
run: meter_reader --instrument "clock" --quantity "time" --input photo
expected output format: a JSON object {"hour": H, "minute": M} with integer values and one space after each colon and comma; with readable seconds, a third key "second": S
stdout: {"hour": 22, "minute": 38}
